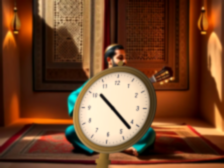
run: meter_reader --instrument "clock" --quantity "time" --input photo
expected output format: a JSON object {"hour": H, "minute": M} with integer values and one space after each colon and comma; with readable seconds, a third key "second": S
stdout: {"hour": 10, "minute": 22}
